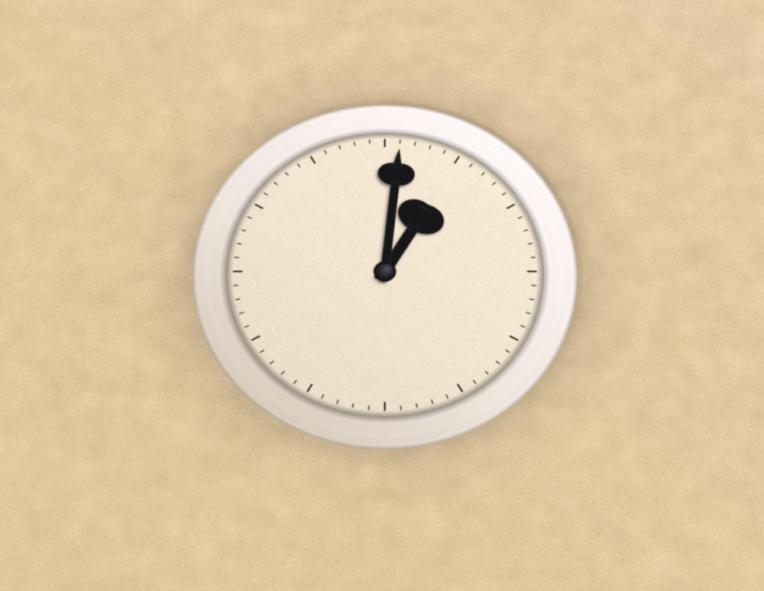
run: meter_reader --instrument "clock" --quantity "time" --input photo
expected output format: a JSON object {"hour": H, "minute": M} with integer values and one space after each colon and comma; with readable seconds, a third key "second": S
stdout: {"hour": 1, "minute": 1}
